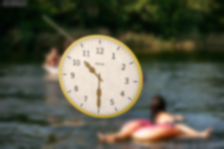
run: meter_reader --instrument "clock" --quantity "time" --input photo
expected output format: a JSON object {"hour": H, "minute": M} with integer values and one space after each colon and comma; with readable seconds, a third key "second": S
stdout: {"hour": 10, "minute": 30}
